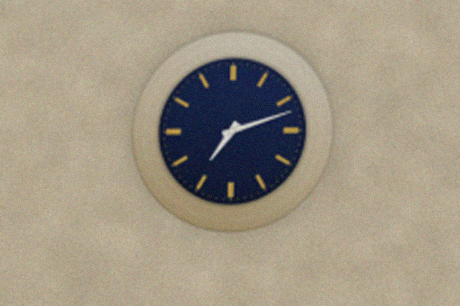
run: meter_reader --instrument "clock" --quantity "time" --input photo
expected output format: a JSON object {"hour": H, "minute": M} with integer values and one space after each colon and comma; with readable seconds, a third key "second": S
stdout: {"hour": 7, "minute": 12}
